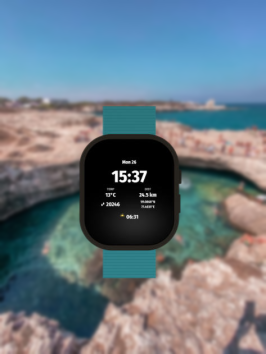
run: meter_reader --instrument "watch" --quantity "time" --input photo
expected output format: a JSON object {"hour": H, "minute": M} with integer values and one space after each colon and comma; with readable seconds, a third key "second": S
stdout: {"hour": 15, "minute": 37}
